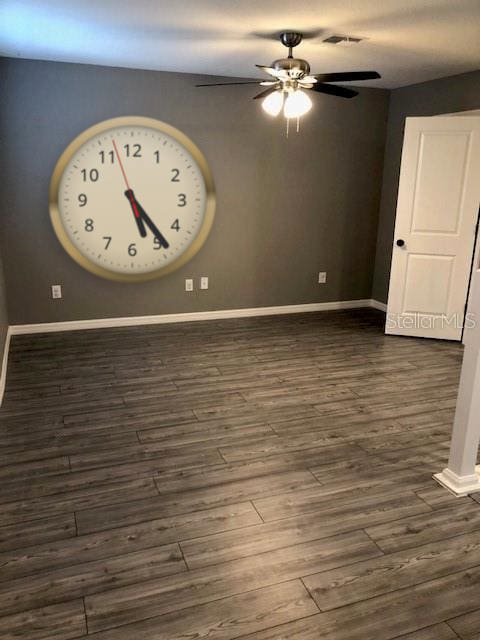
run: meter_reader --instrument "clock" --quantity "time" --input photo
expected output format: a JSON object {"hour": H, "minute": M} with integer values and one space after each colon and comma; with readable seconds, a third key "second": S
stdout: {"hour": 5, "minute": 23, "second": 57}
